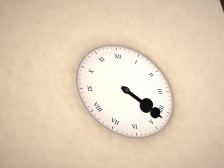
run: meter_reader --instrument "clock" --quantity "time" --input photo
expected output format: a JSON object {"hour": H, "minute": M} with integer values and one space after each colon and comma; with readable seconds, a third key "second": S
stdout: {"hour": 4, "minute": 22}
